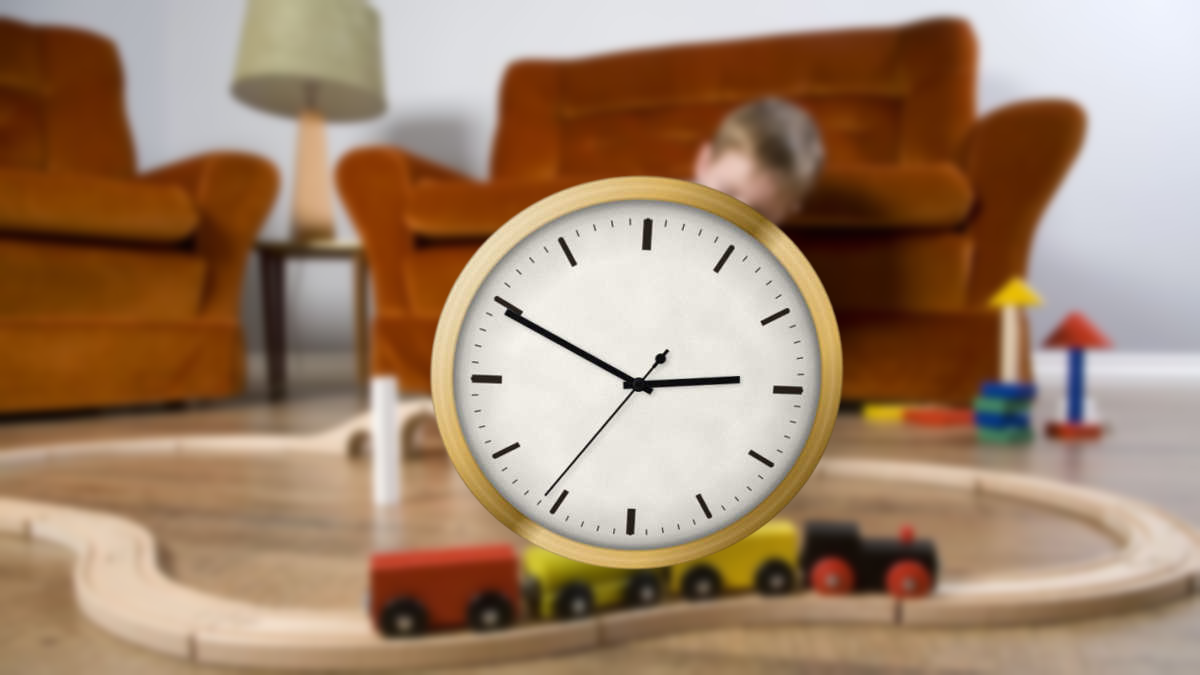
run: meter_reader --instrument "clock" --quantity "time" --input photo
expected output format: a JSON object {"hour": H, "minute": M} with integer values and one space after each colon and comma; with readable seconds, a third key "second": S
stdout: {"hour": 2, "minute": 49, "second": 36}
